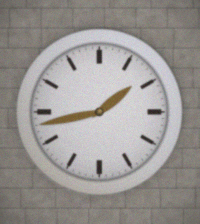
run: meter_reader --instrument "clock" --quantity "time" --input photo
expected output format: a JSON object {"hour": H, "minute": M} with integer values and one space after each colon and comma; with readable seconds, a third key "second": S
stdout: {"hour": 1, "minute": 43}
